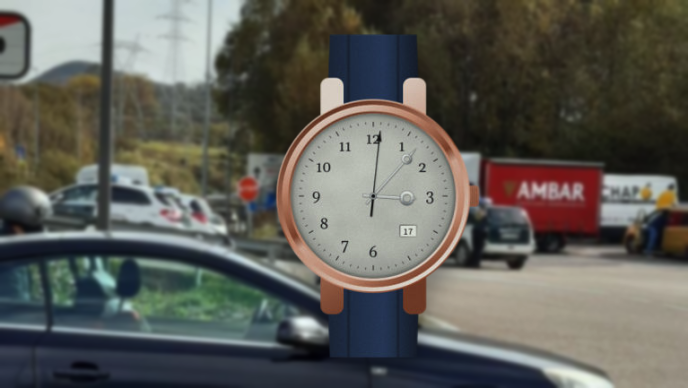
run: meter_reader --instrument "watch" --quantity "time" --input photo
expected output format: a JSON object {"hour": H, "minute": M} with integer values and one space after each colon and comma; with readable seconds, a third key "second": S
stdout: {"hour": 3, "minute": 7, "second": 1}
